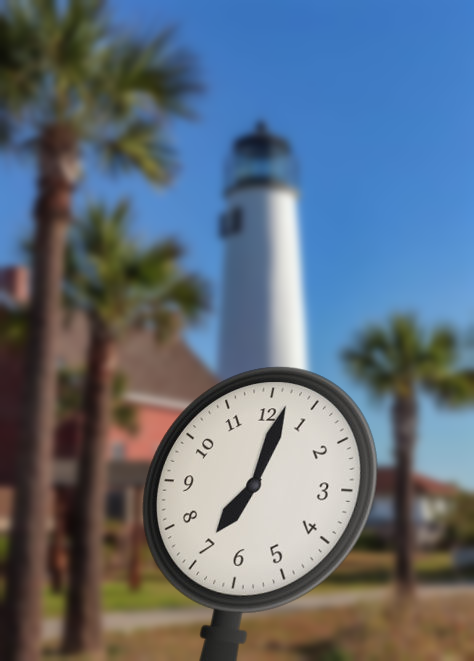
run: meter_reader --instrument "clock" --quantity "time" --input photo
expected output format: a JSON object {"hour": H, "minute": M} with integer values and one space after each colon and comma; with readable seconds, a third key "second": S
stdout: {"hour": 7, "minute": 2}
